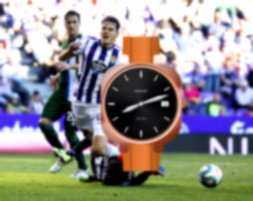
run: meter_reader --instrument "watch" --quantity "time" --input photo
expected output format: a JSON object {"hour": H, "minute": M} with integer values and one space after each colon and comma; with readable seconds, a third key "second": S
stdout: {"hour": 8, "minute": 12}
